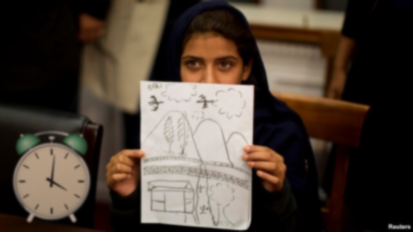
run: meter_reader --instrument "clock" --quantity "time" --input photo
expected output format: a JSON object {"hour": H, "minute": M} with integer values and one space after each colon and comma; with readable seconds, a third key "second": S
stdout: {"hour": 4, "minute": 1}
